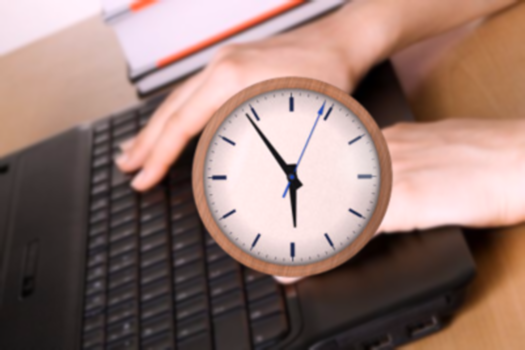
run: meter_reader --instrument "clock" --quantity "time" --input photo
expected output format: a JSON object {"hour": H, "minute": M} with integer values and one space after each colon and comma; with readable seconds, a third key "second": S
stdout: {"hour": 5, "minute": 54, "second": 4}
